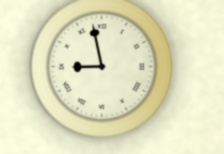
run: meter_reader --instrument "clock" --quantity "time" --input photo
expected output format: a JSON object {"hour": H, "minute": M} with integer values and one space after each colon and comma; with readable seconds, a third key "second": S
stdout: {"hour": 8, "minute": 58}
